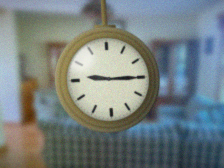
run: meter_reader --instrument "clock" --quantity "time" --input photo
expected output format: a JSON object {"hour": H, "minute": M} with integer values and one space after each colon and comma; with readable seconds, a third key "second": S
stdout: {"hour": 9, "minute": 15}
